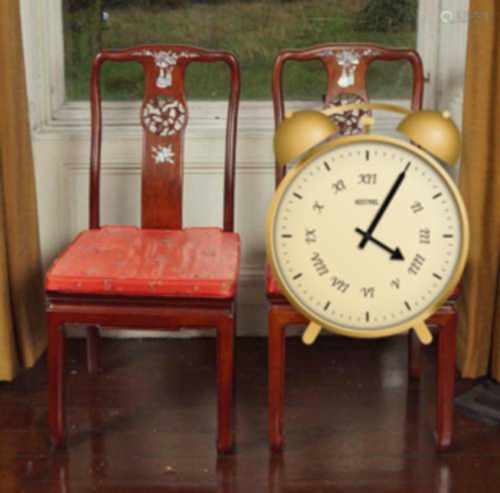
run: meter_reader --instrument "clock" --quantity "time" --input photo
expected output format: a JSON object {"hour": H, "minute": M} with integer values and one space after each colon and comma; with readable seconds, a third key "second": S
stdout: {"hour": 4, "minute": 5}
